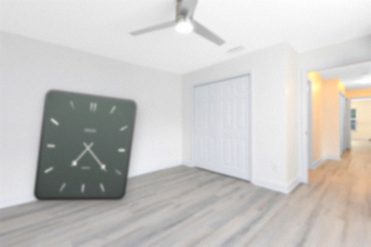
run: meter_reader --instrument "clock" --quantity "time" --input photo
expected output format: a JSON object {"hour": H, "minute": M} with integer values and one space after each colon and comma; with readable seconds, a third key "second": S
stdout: {"hour": 7, "minute": 22}
